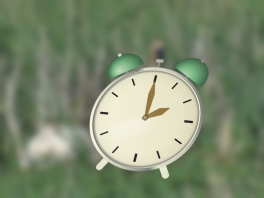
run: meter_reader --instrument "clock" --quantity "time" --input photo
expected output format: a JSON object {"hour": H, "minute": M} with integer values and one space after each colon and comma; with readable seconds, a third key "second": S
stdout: {"hour": 2, "minute": 0}
